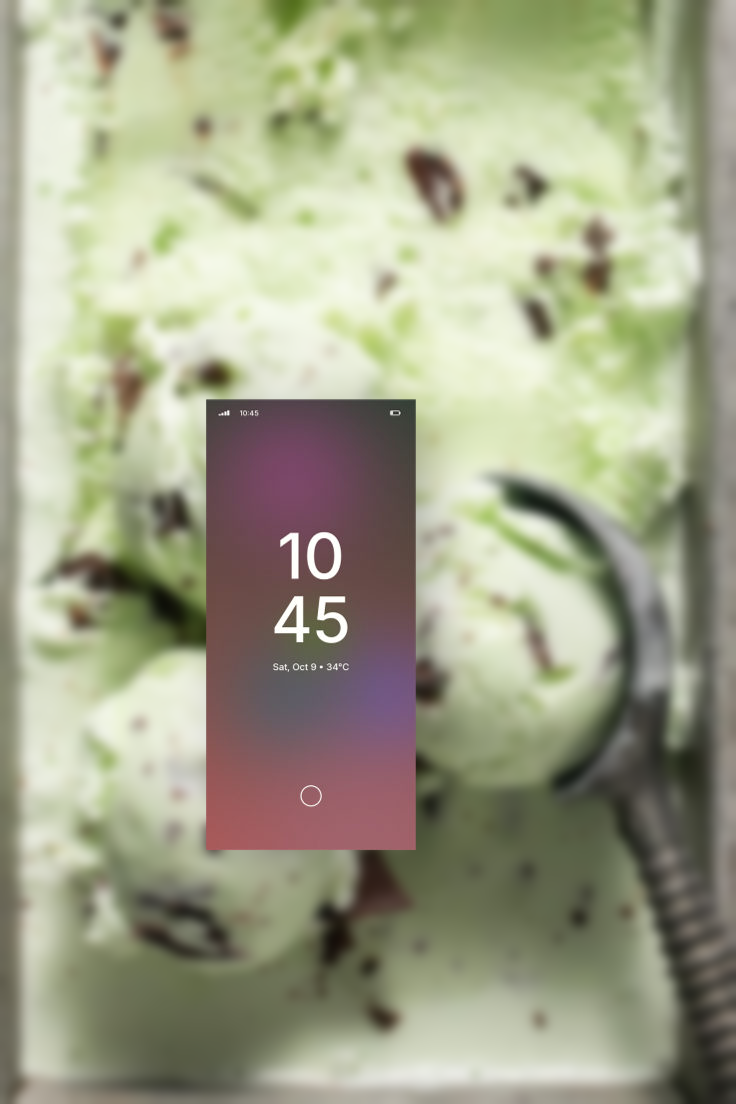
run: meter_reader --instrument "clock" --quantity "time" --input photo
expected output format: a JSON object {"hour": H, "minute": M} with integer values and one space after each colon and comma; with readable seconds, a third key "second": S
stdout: {"hour": 10, "minute": 45}
